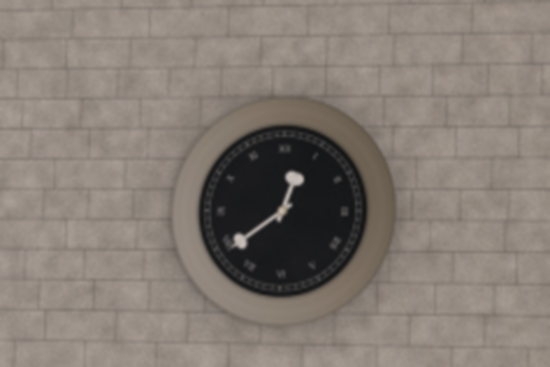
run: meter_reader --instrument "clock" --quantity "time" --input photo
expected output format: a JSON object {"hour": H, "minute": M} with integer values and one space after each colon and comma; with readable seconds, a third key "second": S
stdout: {"hour": 12, "minute": 39}
